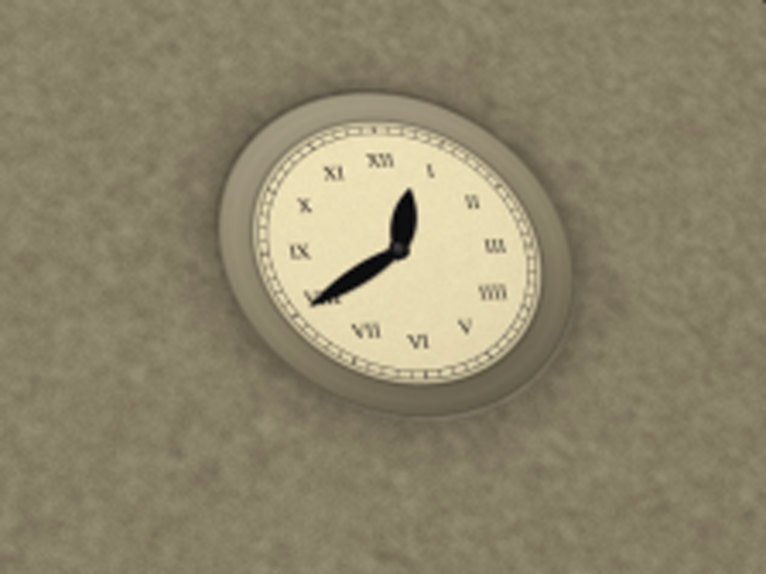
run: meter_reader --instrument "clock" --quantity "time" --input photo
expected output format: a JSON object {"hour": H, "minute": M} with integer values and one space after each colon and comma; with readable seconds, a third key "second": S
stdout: {"hour": 12, "minute": 40}
